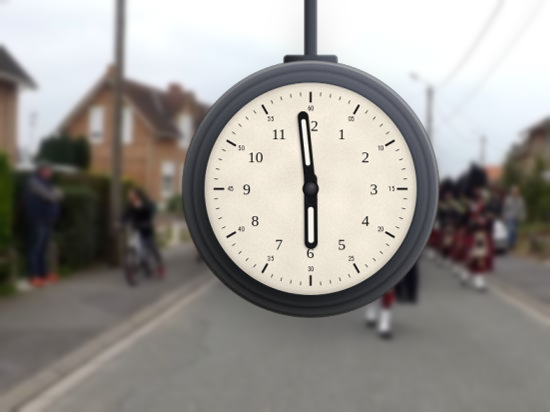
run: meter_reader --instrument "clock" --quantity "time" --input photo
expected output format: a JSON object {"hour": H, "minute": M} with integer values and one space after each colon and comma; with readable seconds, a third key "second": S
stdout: {"hour": 5, "minute": 59}
